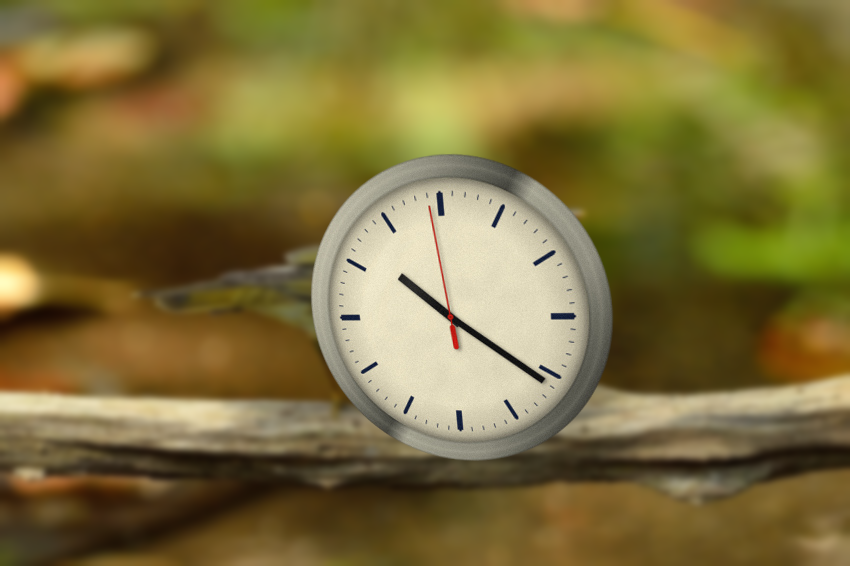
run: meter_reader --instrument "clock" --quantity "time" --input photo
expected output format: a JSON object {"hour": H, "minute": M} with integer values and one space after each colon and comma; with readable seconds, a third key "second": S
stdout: {"hour": 10, "minute": 20, "second": 59}
